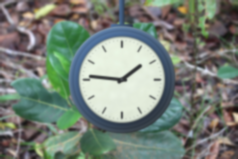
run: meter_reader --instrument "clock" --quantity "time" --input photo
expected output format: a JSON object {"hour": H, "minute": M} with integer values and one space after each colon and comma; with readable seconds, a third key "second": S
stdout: {"hour": 1, "minute": 46}
